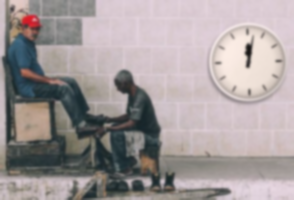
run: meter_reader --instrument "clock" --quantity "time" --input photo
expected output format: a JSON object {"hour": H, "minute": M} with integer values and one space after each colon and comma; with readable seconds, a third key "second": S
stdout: {"hour": 12, "minute": 2}
